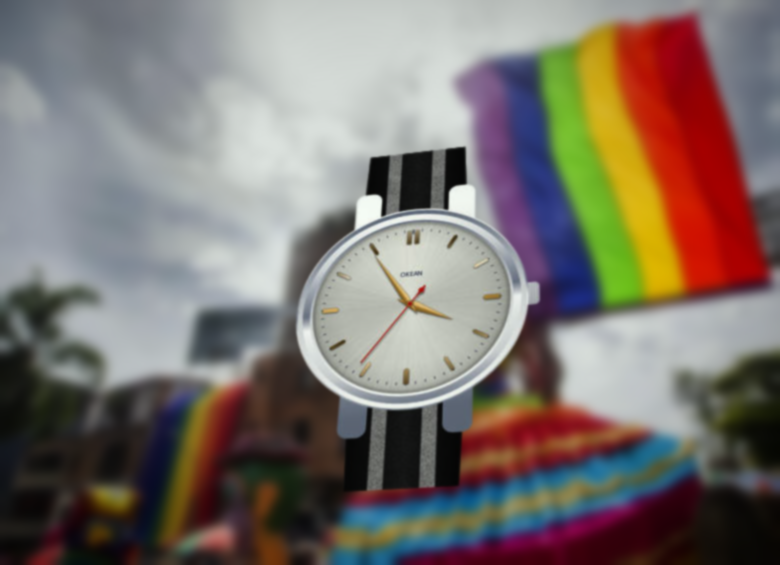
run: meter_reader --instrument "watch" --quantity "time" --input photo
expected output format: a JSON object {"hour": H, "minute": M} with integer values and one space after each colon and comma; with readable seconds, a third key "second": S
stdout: {"hour": 3, "minute": 54, "second": 36}
